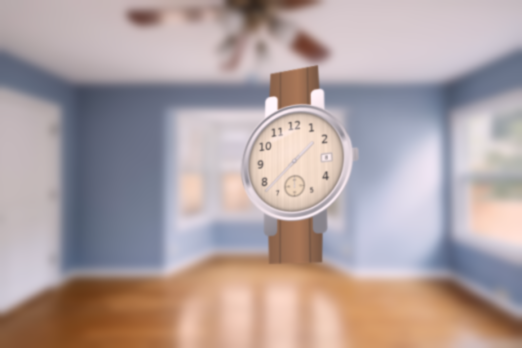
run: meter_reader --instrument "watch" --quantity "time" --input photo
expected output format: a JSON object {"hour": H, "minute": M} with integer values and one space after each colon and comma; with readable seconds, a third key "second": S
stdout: {"hour": 1, "minute": 38}
